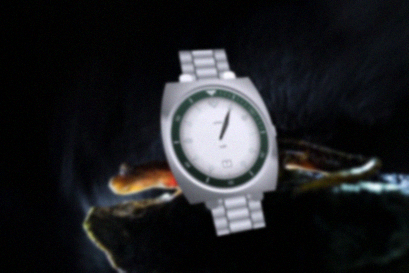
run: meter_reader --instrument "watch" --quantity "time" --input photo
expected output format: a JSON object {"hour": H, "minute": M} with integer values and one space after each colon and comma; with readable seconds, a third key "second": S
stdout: {"hour": 1, "minute": 5}
